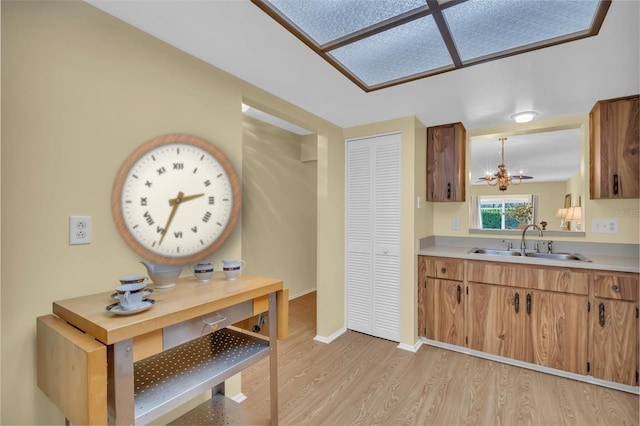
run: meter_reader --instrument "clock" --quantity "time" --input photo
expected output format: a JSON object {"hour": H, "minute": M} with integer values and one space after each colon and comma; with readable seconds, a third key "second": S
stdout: {"hour": 2, "minute": 34}
